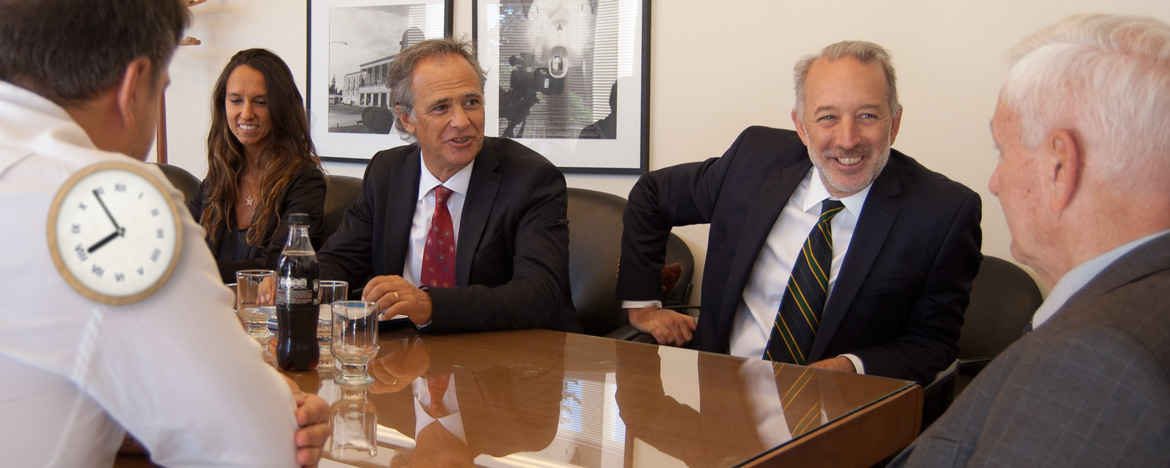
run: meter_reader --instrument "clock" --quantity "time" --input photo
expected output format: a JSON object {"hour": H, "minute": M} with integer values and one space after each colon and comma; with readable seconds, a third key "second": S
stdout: {"hour": 7, "minute": 54}
